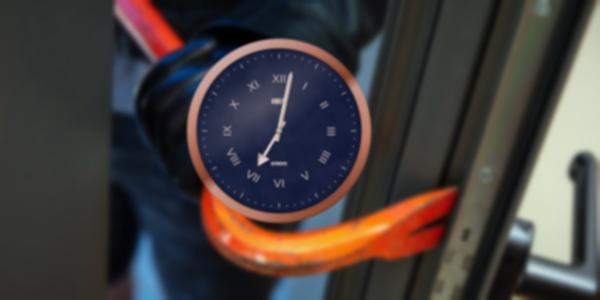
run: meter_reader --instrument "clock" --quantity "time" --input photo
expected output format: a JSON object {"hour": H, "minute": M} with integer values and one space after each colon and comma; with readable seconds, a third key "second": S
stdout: {"hour": 7, "minute": 2}
